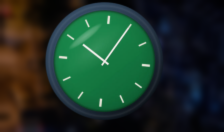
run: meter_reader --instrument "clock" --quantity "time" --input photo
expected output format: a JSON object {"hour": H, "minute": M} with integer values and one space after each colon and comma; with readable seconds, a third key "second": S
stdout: {"hour": 10, "minute": 5}
